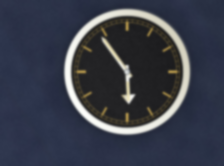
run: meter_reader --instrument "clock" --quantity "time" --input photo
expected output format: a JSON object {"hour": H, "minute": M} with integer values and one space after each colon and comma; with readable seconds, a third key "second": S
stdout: {"hour": 5, "minute": 54}
